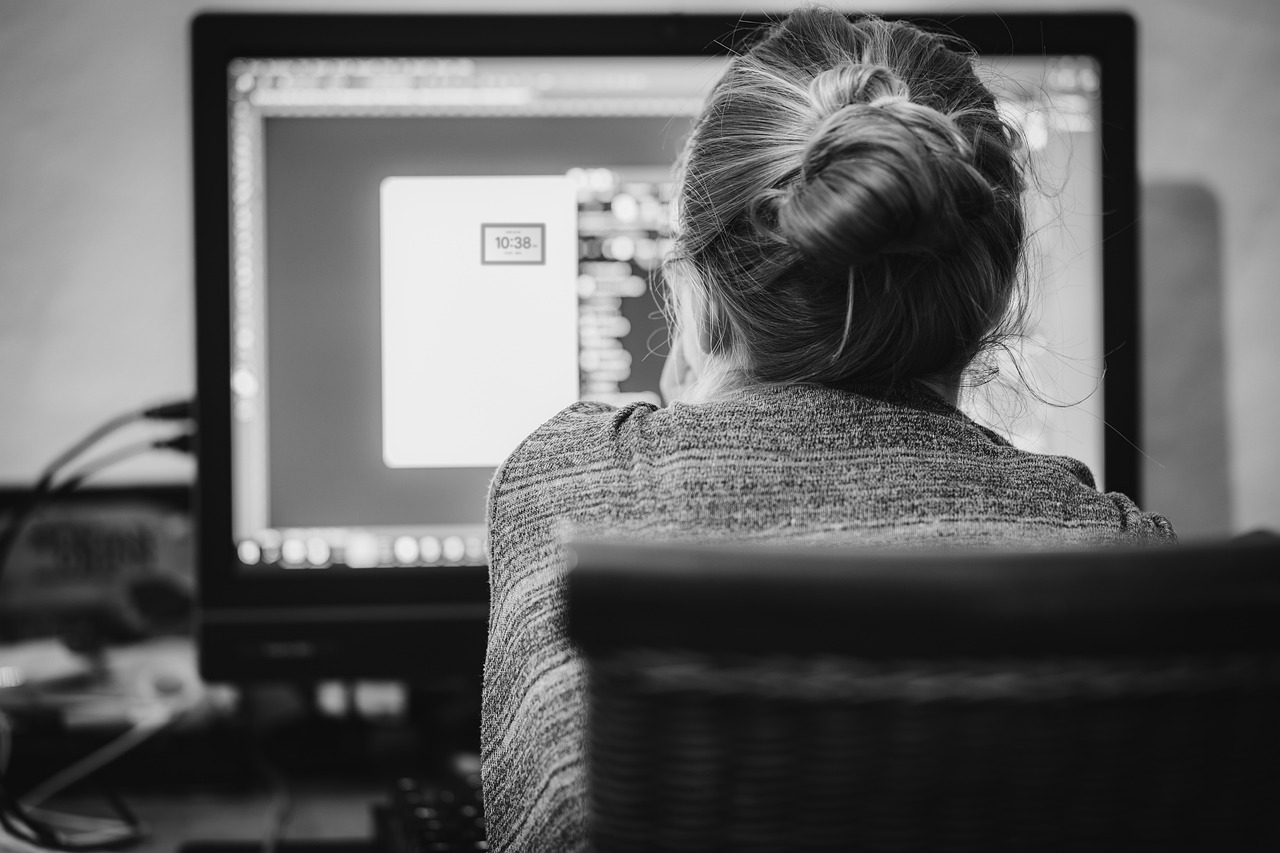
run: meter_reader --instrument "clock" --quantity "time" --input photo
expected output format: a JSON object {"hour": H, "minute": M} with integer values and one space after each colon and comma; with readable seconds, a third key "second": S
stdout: {"hour": 10, "minute": 38}
